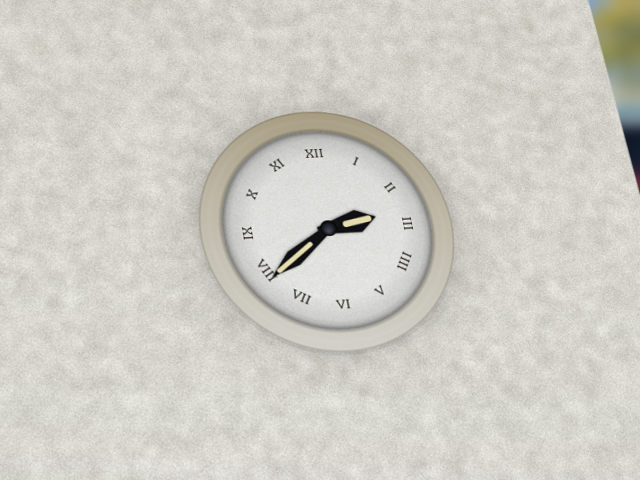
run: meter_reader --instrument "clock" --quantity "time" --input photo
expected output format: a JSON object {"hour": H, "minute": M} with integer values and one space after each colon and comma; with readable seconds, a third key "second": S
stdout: {"hour": 2, "minute": 39}
